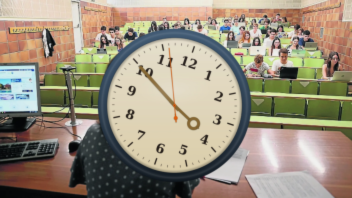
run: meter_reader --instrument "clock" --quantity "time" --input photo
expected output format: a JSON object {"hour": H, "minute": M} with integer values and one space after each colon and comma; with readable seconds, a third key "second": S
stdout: {"hour": 3, "minute": 49, "second": 56}
